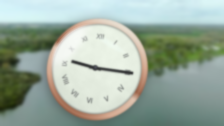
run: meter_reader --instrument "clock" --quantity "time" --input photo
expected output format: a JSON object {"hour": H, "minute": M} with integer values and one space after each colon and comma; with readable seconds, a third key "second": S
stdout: {"hour": 9, "minute": 15}
